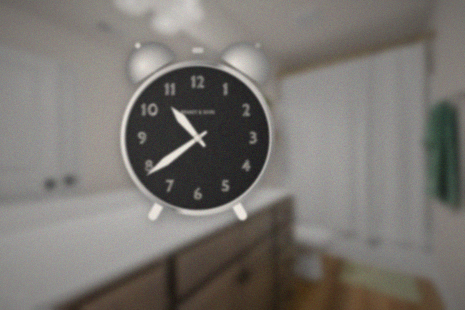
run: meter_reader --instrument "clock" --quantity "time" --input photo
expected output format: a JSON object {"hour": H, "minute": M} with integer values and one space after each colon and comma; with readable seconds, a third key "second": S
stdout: {"hour": 10, "minute": 39}
